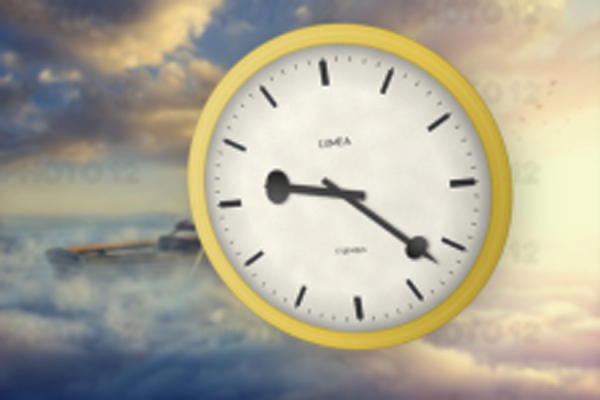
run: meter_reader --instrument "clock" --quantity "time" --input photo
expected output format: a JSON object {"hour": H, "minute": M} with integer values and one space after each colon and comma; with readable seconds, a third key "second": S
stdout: {"hour": 9, "minute": 22}
